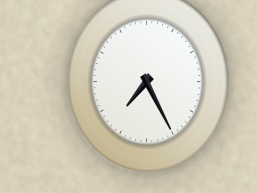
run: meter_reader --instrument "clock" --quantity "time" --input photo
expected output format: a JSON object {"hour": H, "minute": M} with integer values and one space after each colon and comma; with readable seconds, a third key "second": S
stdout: {"hour": 7, "minute": 25}
